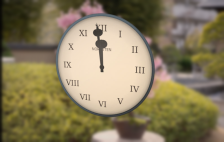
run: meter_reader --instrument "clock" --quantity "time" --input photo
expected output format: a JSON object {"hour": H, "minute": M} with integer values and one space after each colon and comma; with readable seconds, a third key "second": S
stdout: {"hour": 11, "minute": 59}
